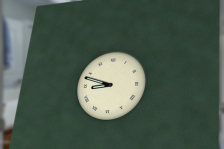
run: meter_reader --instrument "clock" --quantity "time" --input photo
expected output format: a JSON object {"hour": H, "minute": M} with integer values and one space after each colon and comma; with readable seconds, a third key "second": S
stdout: {"hour": 8, "minute": 48}
